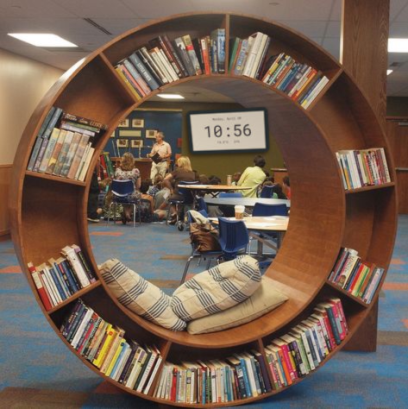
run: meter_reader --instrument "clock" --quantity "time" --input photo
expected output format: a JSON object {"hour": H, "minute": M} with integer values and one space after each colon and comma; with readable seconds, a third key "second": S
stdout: {"hour": 10, "minute": 56}
